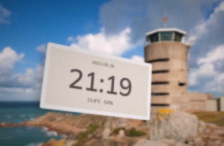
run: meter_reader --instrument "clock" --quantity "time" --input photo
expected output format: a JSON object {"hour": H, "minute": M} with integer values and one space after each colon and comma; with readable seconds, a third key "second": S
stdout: {"hour": 21, "minute": 19}
